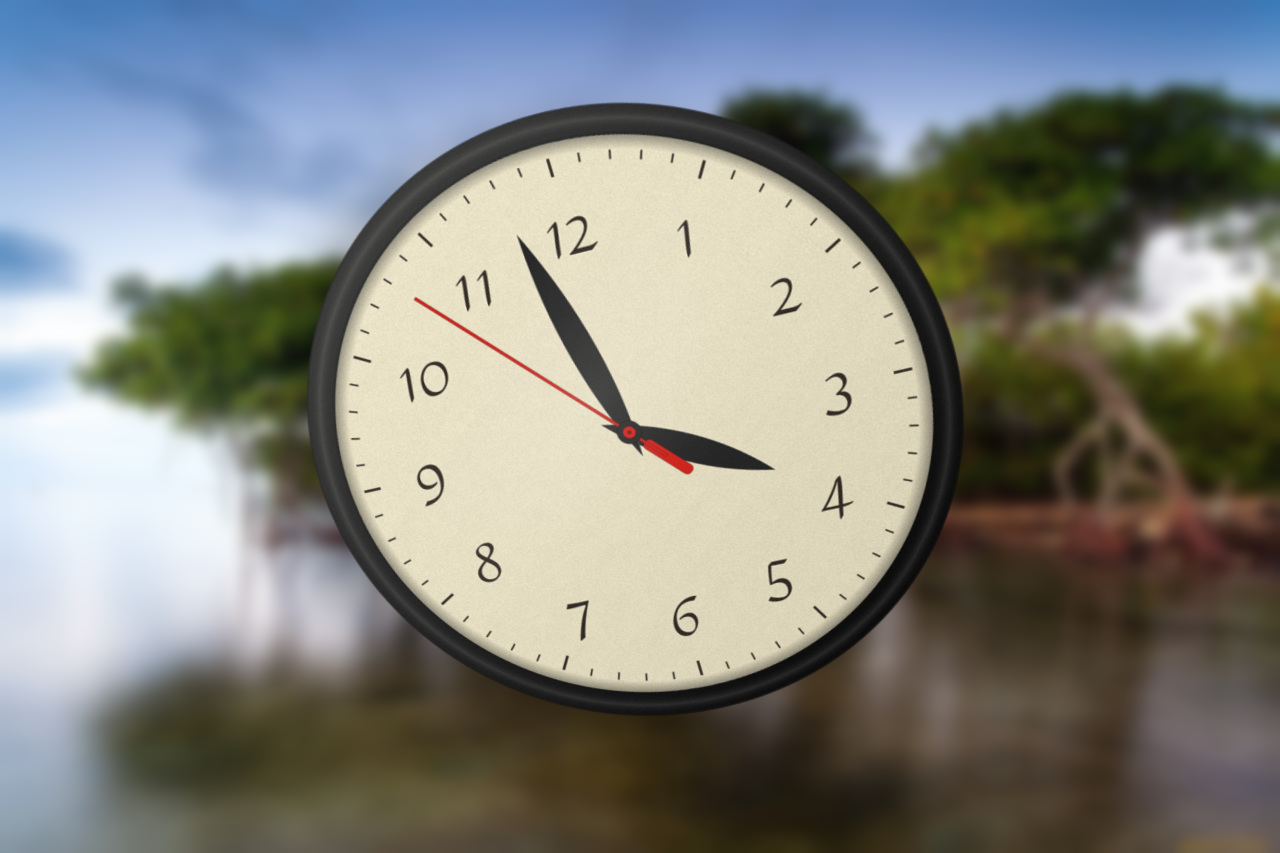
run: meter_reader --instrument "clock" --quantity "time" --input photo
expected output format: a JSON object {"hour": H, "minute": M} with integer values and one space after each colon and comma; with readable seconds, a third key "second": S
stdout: {"hour": 3, "minute": 57, "second": 53}
